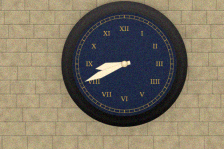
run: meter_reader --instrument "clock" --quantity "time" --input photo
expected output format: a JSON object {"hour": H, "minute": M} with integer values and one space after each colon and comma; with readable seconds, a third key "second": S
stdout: {"hour": 8, "minute": 41}
